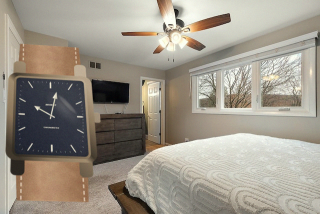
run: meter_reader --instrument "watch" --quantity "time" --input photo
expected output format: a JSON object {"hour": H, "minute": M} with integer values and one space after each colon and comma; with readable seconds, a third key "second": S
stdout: {"hour": 10, "minute": 2}
